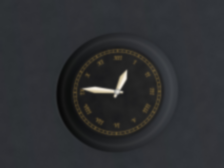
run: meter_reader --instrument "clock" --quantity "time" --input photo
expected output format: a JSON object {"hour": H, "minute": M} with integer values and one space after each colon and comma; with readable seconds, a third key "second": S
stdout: {"hour": 12, "minute": 46}
